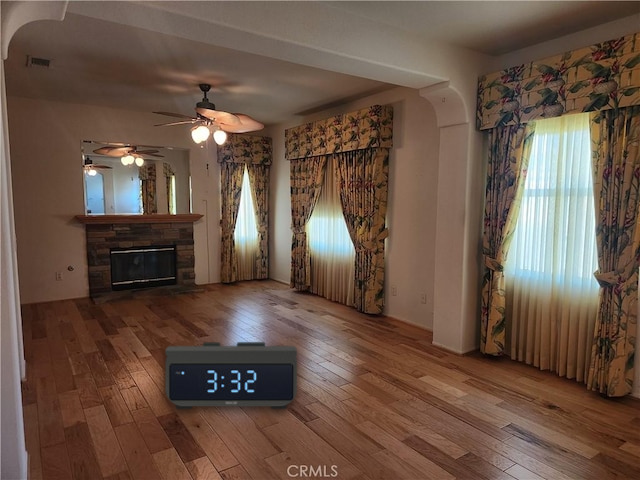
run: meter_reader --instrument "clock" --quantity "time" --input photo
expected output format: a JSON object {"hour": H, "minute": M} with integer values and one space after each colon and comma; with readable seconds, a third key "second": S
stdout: {"hour": 3, "minute": 32}
